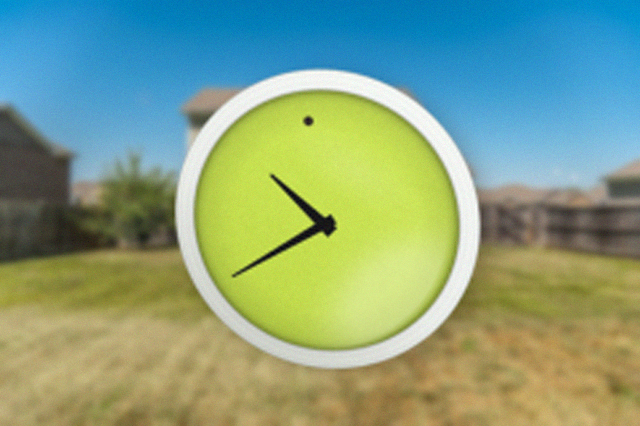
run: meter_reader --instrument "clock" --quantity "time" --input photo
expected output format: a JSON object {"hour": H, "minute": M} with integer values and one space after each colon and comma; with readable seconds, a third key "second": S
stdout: {"hour": 10, "minute": 41}
